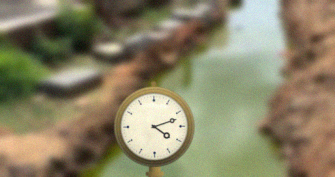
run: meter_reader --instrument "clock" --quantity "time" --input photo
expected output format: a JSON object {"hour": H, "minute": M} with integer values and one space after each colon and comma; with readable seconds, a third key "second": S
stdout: {"hour": 4, "minute": 12}
